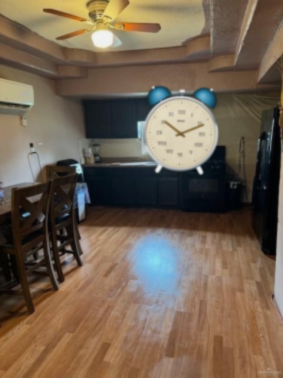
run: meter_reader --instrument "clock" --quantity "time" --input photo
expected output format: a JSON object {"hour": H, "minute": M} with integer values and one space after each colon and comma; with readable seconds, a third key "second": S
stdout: {"hour": 10, "minute": 11}
